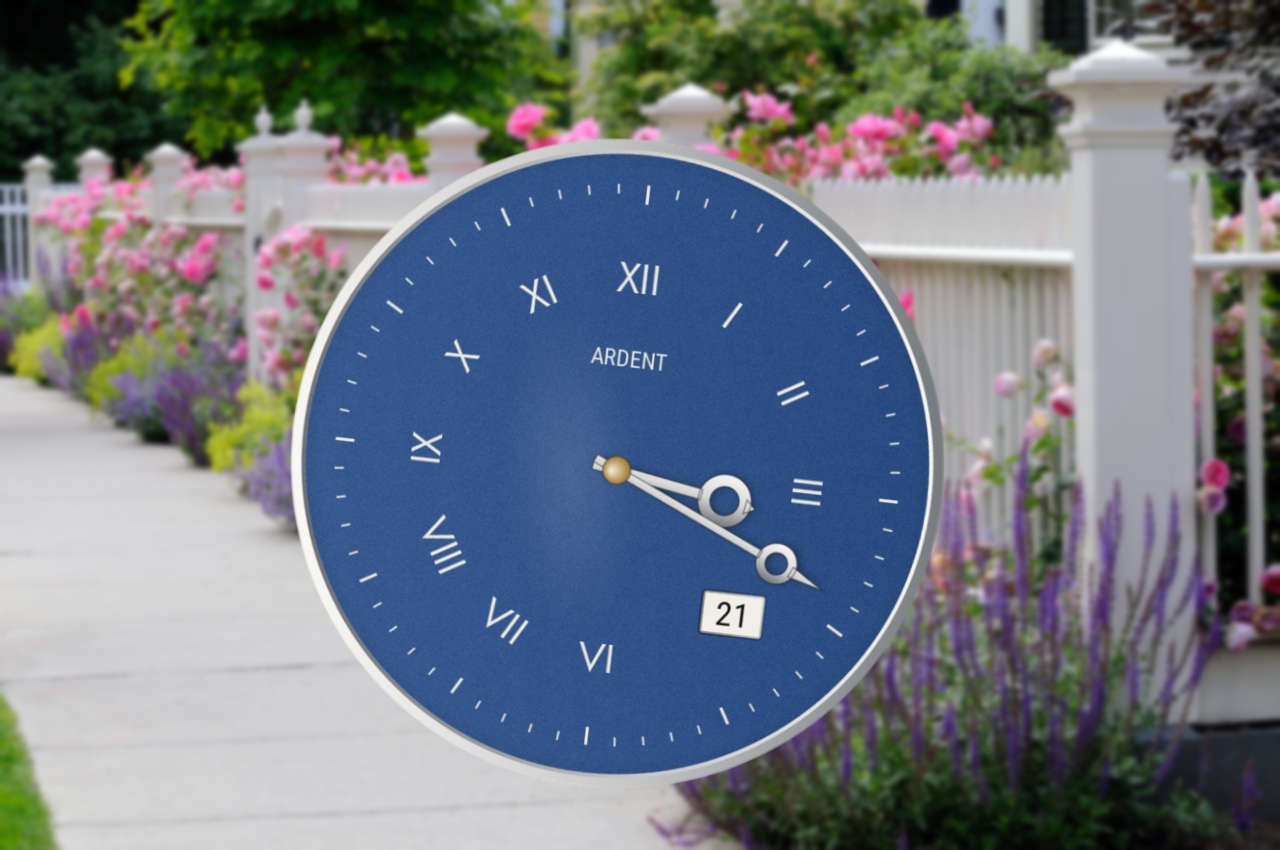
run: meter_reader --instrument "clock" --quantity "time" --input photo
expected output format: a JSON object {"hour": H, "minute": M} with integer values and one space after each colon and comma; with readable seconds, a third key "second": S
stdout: {"hour": 3, "minute": 19}
